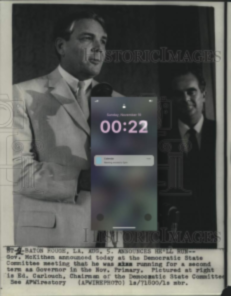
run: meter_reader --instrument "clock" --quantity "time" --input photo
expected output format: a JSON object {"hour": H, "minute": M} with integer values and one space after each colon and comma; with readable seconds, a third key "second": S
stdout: {"hour": 0, "minute": 22}
